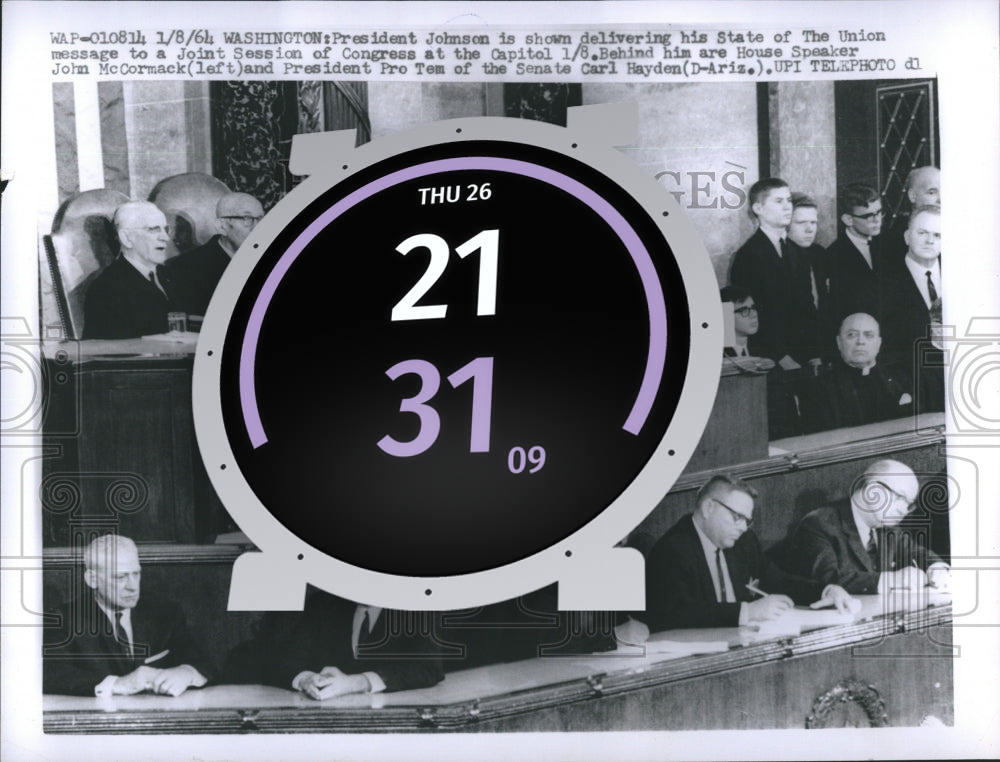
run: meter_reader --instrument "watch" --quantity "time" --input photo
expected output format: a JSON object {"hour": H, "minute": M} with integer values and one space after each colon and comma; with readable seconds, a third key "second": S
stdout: {"hour": 21, "minute": 31, "second": 9}
